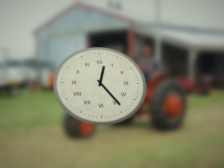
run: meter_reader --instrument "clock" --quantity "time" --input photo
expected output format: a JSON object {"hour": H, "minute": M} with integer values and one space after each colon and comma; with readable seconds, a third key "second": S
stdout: {"hour": 12, "minute": 24}
